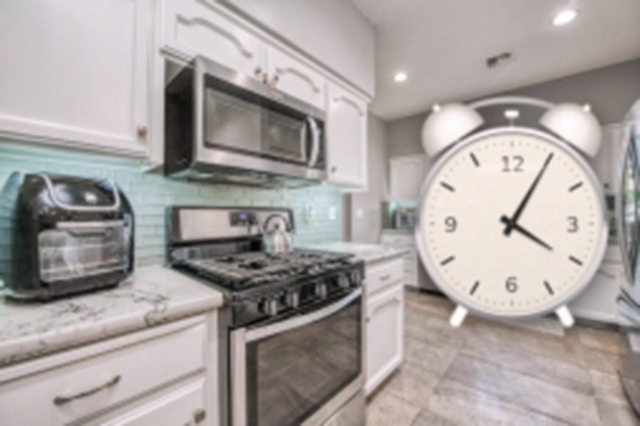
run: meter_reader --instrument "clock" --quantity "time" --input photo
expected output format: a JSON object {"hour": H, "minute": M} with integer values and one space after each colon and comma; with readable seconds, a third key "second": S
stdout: {"hour": 4, "minute": 5}
